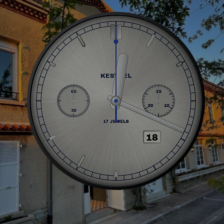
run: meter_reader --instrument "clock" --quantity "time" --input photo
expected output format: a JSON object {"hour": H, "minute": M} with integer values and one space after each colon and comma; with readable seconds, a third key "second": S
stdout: {"hour": 12, "minute": 19}
